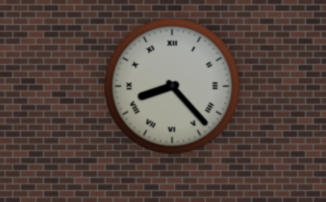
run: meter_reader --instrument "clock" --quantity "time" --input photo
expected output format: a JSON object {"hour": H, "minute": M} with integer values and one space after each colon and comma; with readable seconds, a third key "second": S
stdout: {"hour": 8, "minute": 23}
